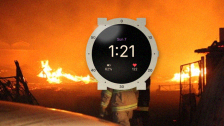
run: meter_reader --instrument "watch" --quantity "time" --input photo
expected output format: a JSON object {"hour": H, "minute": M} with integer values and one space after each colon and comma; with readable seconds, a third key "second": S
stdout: {"hour": 1, "minute": 21}
